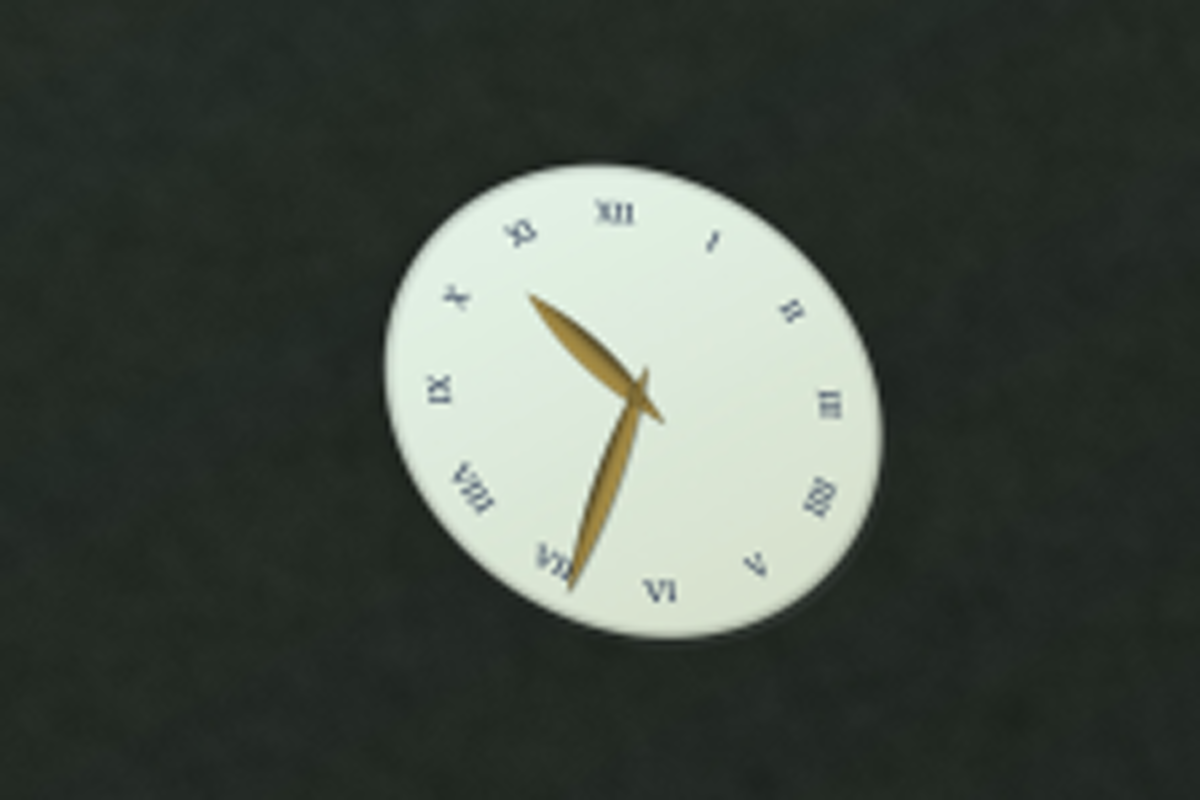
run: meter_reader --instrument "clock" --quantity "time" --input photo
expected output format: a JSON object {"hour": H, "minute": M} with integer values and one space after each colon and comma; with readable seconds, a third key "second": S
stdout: {"hour": 10, "minute": 34}
